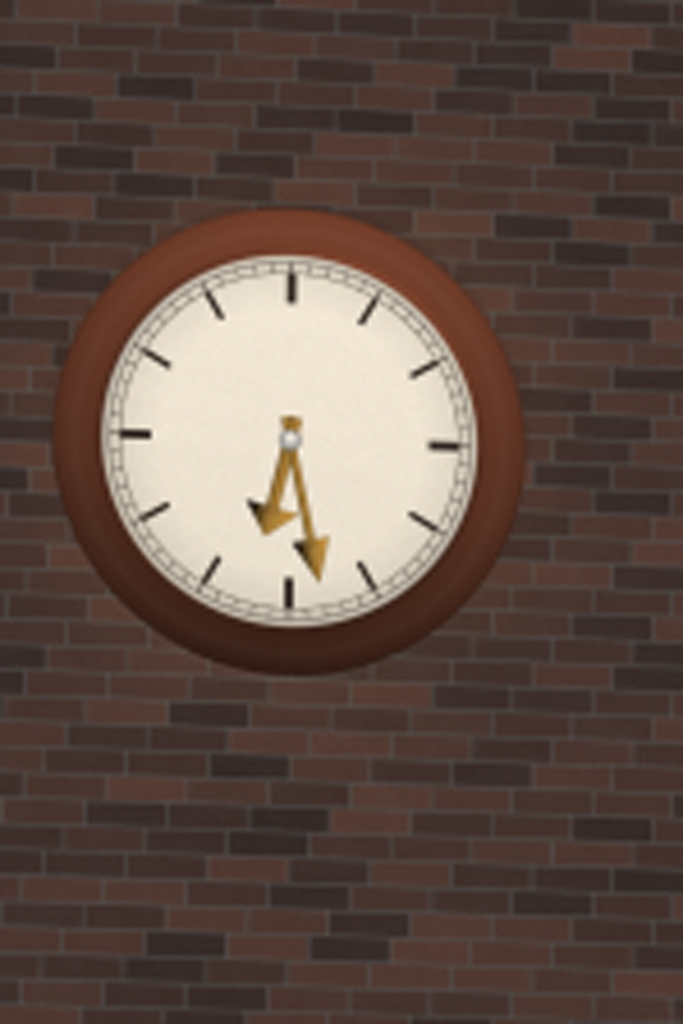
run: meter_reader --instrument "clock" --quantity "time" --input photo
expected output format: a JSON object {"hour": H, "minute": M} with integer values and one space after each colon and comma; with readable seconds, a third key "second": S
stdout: {"hour": 6, "minute": 28}
